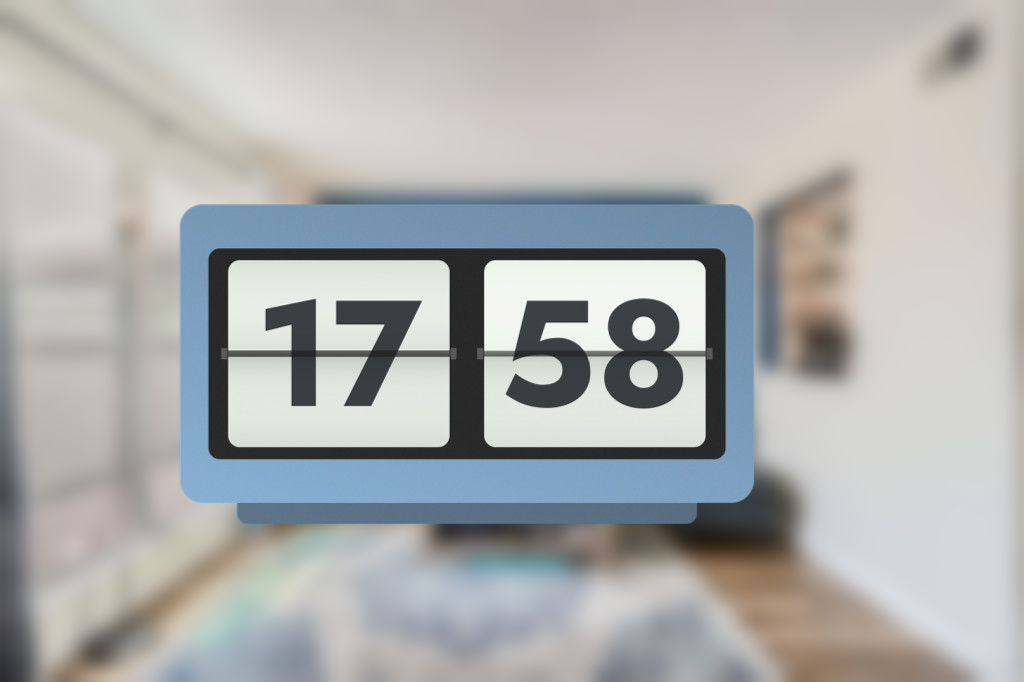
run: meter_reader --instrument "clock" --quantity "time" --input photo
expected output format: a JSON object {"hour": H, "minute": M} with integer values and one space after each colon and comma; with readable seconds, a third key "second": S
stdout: {"hour": 17, "minute": 58}
